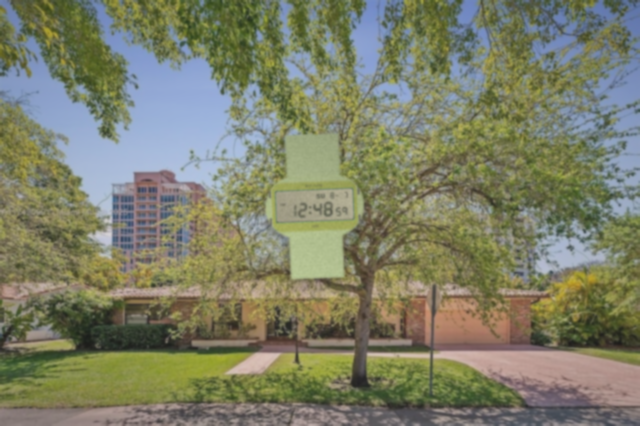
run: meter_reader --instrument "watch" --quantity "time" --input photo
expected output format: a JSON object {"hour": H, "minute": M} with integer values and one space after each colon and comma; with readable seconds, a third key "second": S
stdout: {"hour": 12, "minute": 48}
